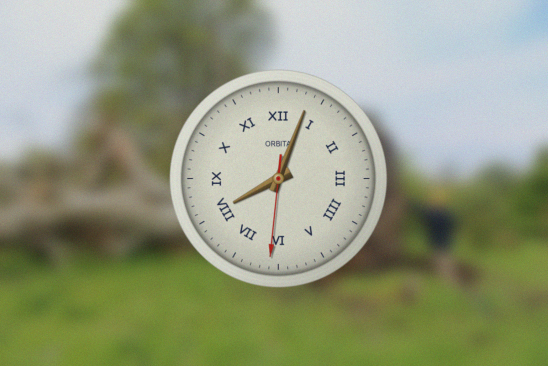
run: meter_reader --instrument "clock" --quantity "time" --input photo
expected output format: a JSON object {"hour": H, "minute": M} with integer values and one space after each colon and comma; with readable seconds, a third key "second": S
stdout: {"hour": 8, "minute": 3, "second": 31}
